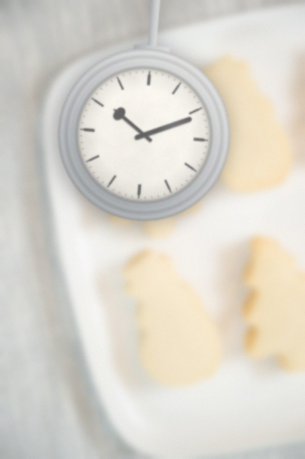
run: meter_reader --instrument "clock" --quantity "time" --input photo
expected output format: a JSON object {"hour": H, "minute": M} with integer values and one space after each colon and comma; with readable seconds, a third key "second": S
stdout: {"hour": 10, "minute": 11}
